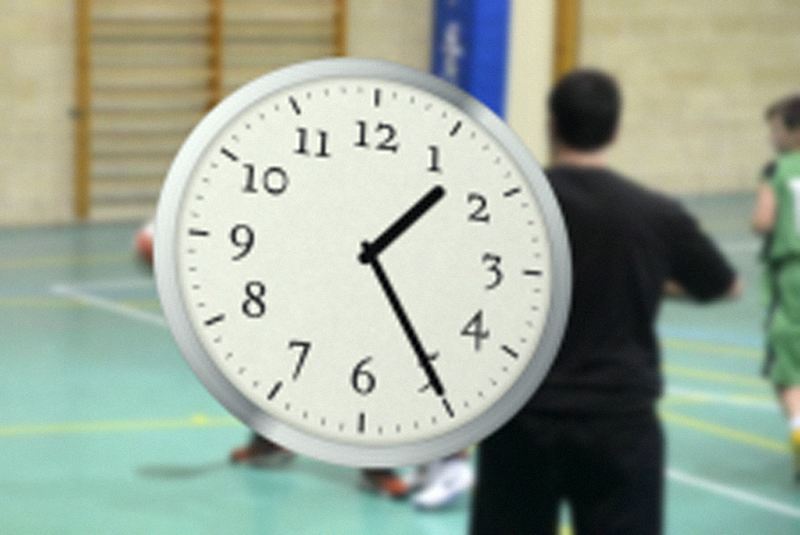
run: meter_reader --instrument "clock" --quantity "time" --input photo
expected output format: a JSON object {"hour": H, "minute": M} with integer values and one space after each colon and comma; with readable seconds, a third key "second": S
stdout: {"hour": 1, "minute": 25}
